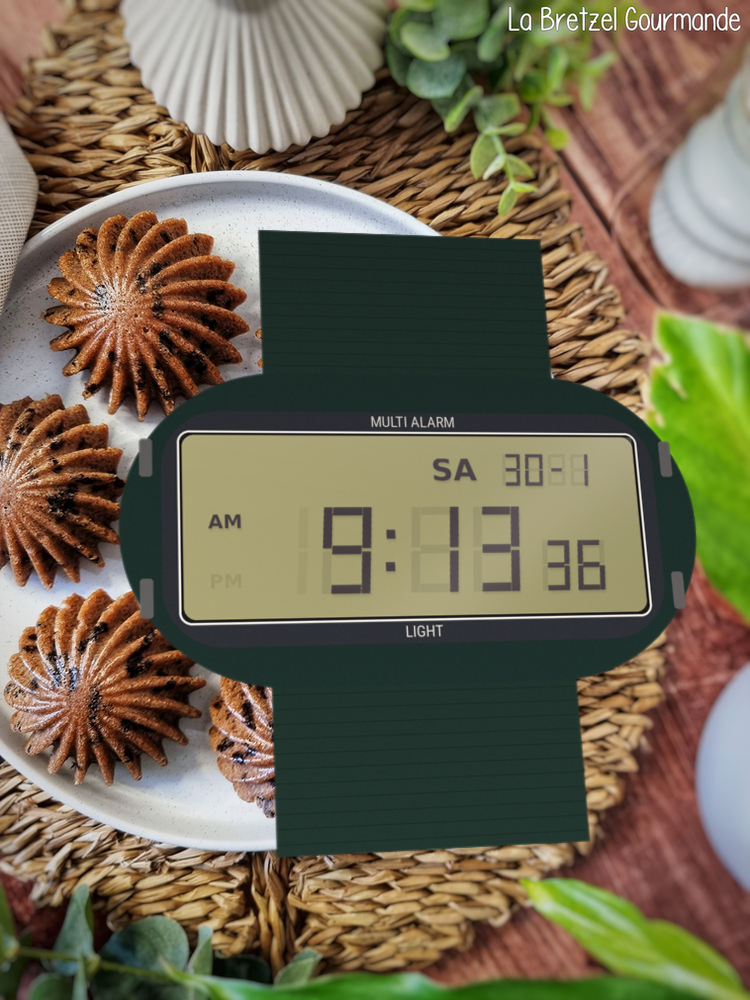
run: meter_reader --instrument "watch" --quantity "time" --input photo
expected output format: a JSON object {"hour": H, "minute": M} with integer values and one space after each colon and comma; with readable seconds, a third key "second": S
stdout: {"hour": 9, "minute": 13, "second": 36}
